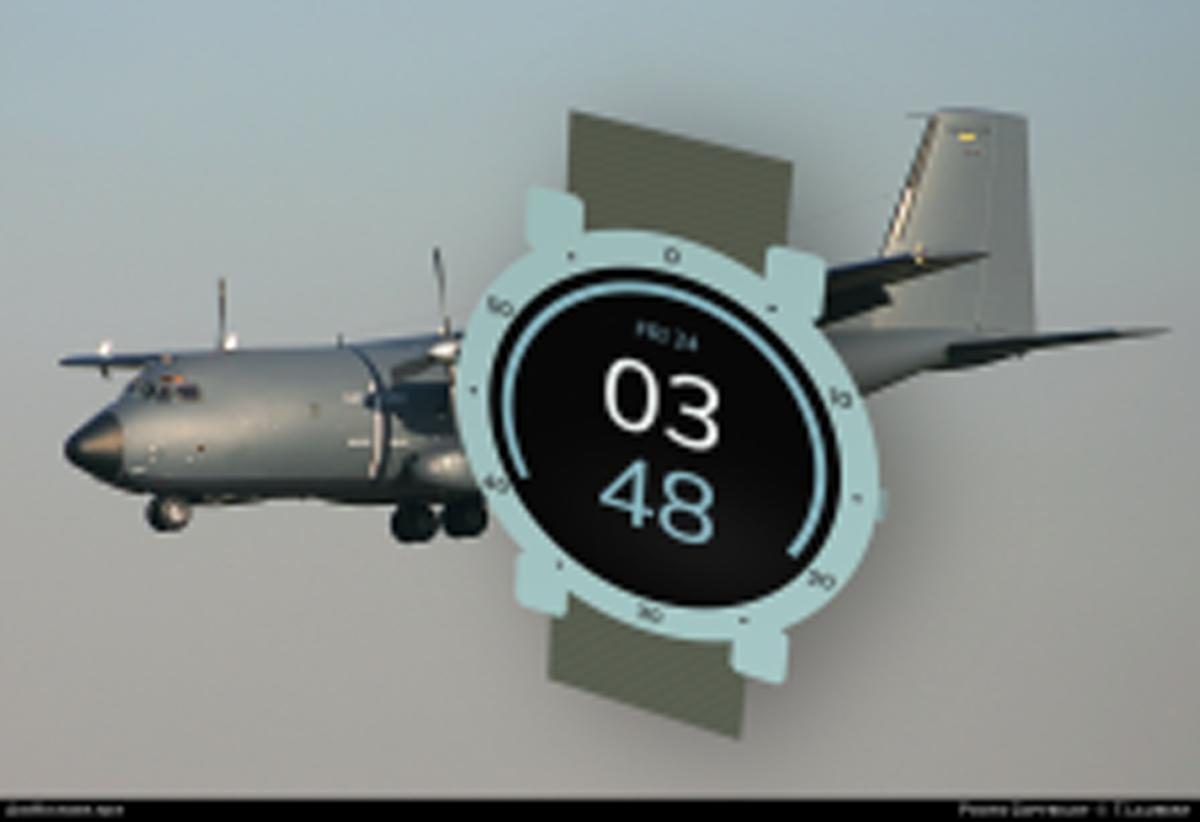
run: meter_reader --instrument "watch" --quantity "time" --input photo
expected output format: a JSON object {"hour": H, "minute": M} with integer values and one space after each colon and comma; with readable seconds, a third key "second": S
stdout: {"hour": 3, "minute": 48}
